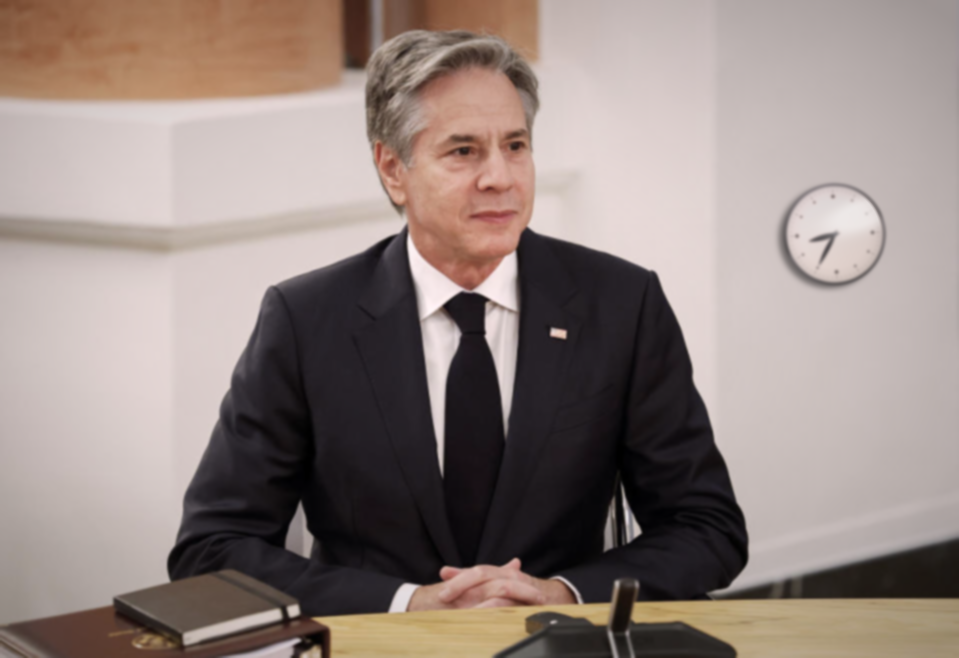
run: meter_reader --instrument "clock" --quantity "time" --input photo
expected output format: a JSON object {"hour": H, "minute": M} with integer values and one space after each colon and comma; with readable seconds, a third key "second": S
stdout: {"hour": 8, "minute": 35}
